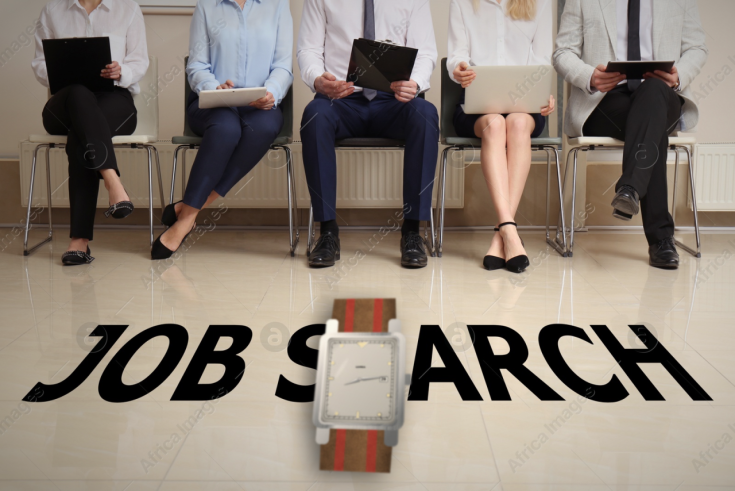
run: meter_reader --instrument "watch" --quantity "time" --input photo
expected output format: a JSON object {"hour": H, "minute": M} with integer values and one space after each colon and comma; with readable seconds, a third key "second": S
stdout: {"hour": 8, "minute": 14}
